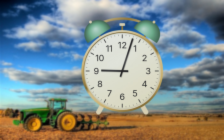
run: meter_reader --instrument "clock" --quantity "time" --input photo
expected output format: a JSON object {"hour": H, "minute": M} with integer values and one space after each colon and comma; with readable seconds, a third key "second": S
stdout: {"hour": 9, "minute": 3}
